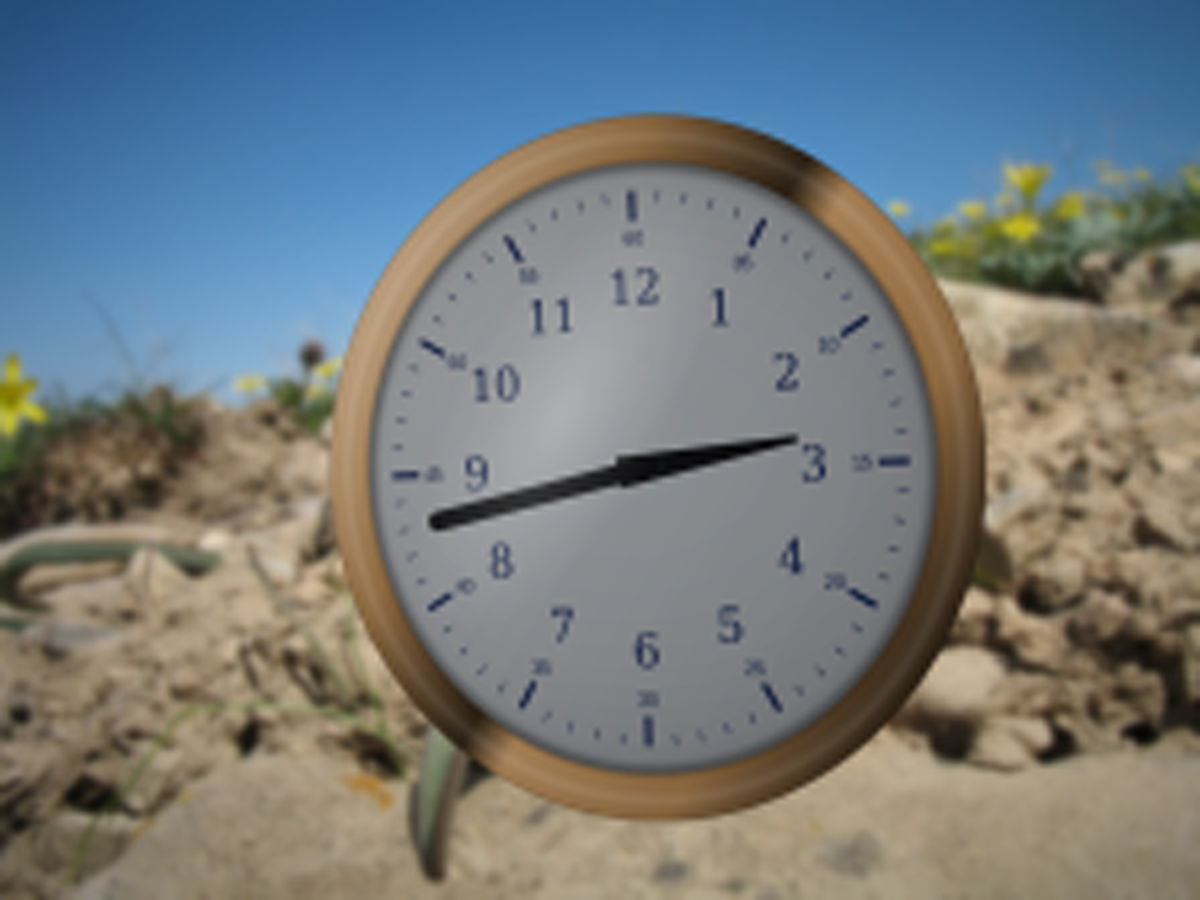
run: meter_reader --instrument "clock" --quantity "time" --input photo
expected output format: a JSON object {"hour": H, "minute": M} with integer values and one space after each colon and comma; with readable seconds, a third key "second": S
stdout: {"hour": 2, "minute": 43}
